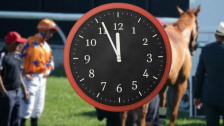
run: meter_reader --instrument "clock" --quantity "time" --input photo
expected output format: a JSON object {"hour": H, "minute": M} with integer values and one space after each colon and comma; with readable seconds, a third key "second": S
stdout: {"hour": 11, "minute": 56}
